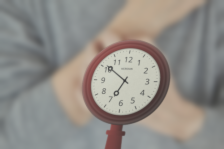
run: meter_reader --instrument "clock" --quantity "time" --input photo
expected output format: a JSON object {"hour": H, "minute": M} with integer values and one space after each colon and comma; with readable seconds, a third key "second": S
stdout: {"hour": 6, "minute": 51}
